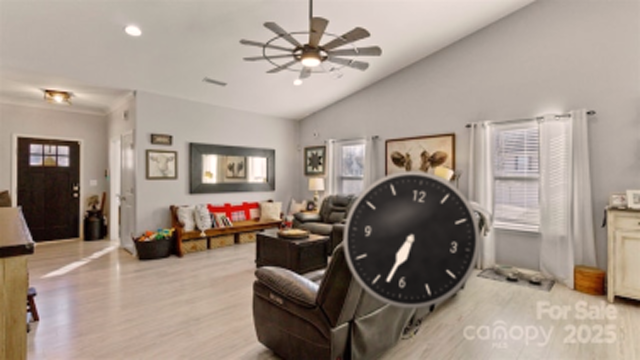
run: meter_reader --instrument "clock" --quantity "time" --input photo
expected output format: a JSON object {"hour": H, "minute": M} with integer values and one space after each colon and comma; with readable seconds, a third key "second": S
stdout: {"hour": 6, "minute": 33}
